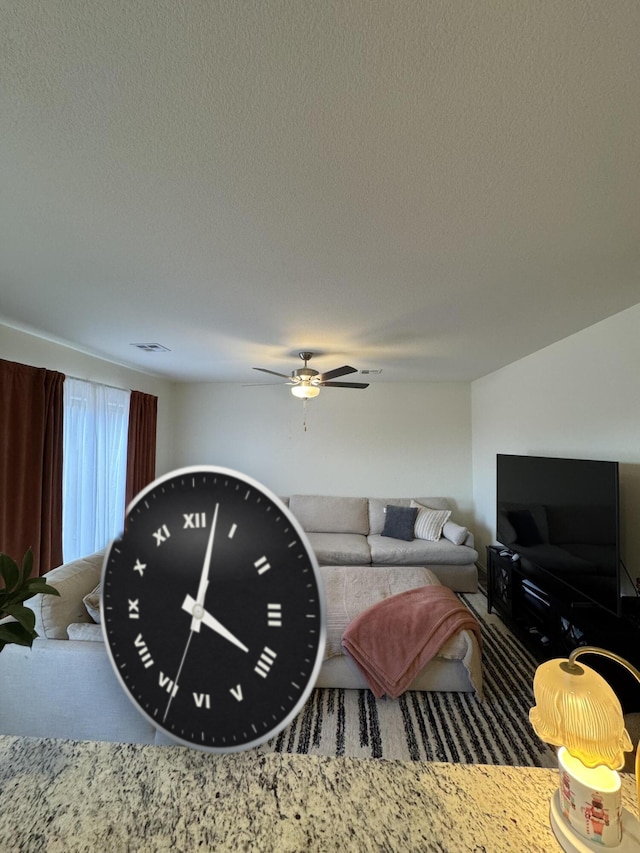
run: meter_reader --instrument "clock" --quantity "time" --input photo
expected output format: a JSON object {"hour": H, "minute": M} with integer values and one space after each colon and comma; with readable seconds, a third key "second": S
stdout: {"hour": 4, "minute": 2, "second": 34}
